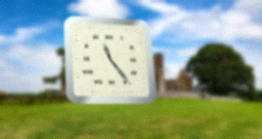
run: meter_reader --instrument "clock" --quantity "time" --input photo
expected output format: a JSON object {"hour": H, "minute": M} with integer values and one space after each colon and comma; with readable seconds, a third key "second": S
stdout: {"hour": 11, "minute": 24}
